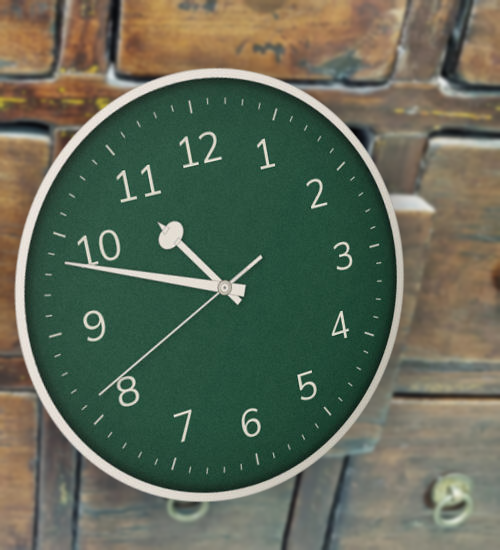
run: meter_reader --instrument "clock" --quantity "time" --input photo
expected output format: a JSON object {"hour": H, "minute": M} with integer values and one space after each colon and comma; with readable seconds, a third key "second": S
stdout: {"hour": 10, "minute": 48, "second": 41}
